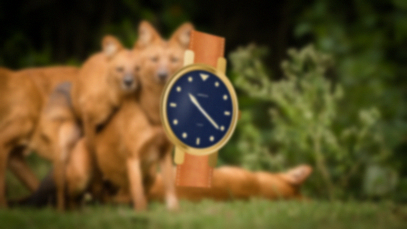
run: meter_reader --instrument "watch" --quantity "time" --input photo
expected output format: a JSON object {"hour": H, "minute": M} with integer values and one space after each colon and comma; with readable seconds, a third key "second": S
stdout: {"hour": 10, "minute": 21}
